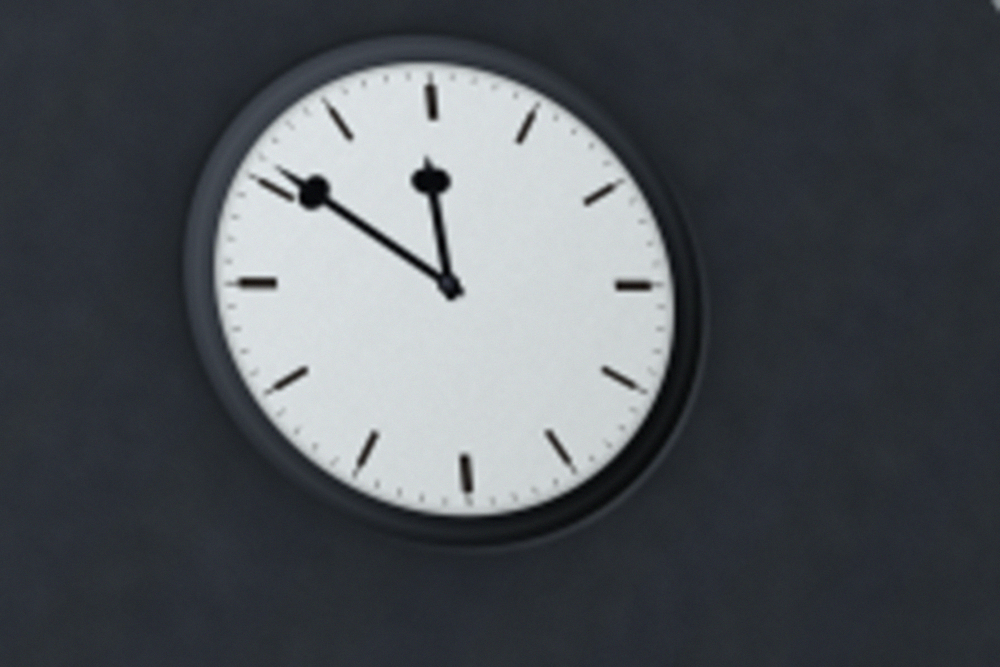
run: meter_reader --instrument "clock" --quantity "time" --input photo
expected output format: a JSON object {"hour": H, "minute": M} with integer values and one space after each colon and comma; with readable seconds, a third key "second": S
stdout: {"hour": 11, "minute": 51}
